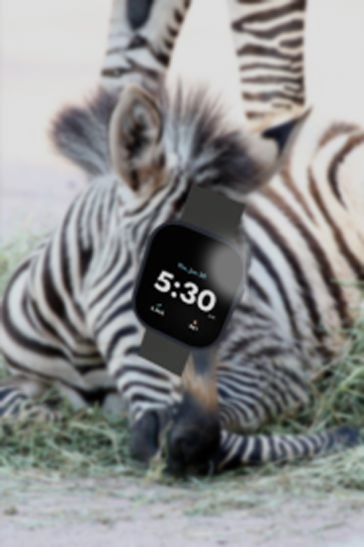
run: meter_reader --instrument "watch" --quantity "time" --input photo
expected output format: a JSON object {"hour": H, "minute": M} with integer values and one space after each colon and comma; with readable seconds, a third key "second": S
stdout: {"hour": 5, "minute": 30}
